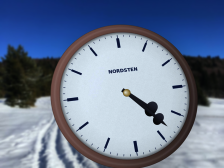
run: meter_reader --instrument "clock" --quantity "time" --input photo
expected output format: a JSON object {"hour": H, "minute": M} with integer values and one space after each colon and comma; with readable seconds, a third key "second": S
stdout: {"hour": 4, "minute": 23}
